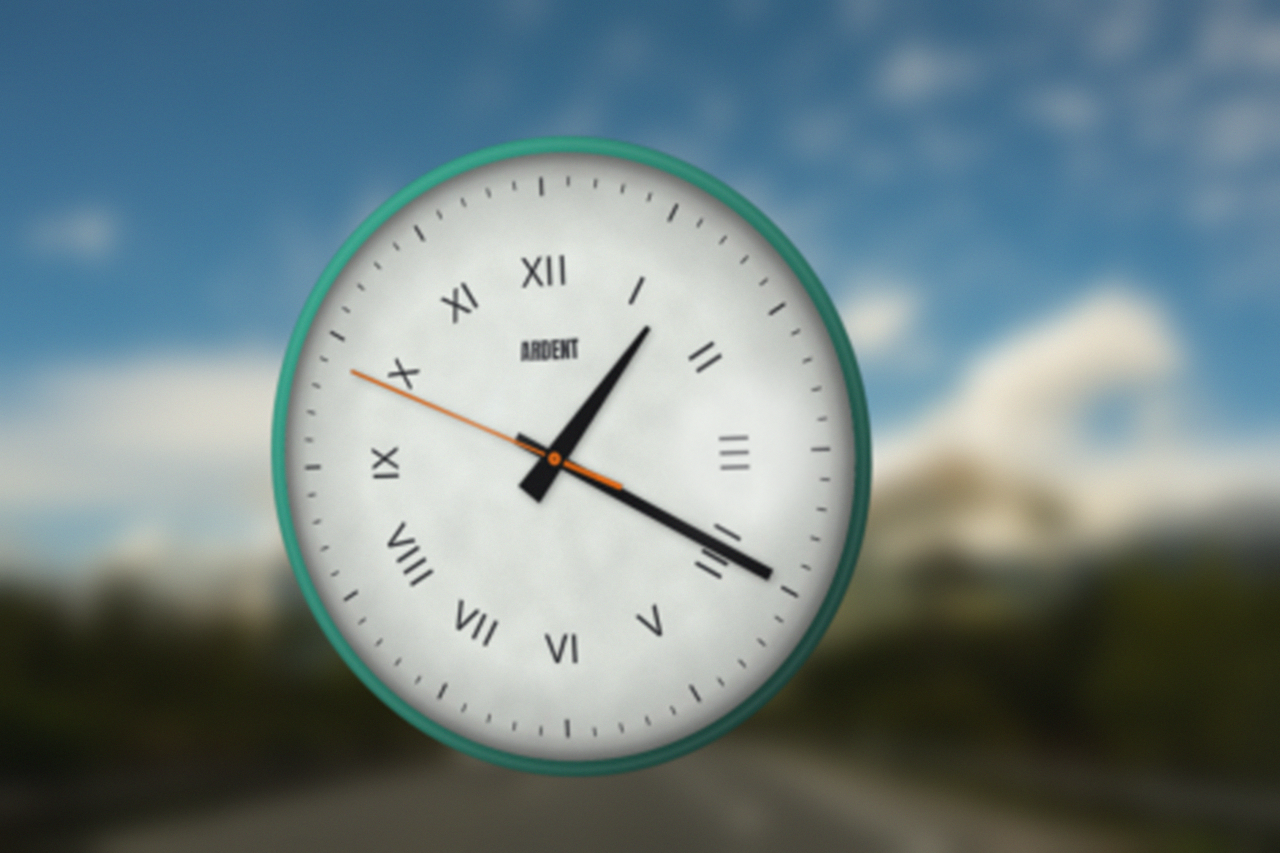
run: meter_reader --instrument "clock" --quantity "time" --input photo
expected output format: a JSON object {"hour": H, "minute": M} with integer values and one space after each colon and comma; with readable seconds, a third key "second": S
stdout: {"hour": 1, "minute": 19, "second": 49}
